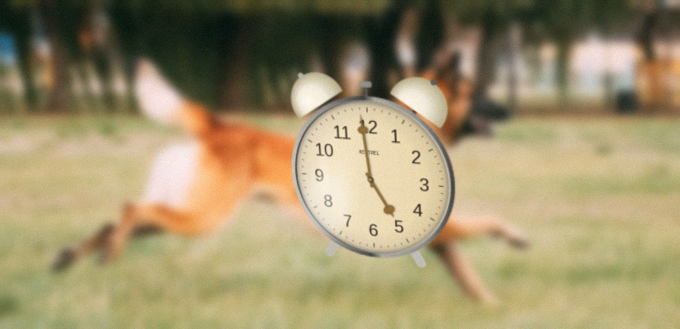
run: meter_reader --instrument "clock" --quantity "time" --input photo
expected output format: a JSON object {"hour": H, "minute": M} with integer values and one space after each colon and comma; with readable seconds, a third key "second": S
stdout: {"hour": 4, "minute": 59}
